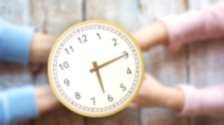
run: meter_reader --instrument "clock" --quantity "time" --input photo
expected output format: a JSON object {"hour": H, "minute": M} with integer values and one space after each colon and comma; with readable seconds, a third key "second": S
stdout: {"hour": 6, "minute": 15}
